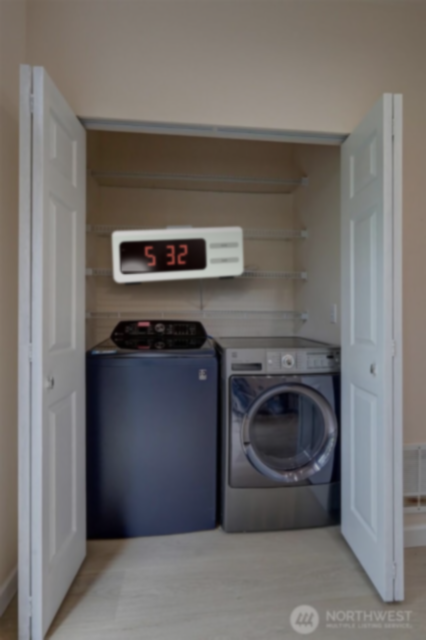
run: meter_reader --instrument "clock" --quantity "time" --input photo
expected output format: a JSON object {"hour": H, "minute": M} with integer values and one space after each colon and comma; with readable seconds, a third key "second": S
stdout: {"hour": 5, "minute": 32}
